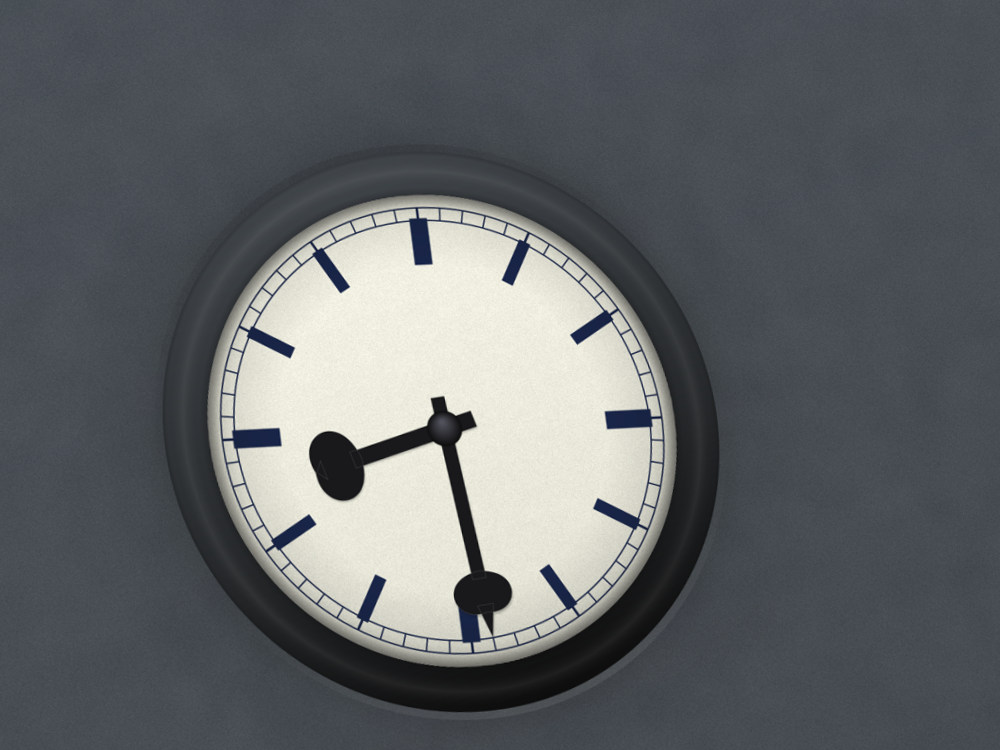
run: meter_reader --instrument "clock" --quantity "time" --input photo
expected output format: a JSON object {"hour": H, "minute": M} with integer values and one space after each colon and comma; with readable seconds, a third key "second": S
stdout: {"hour": 8, "minute": 29}
